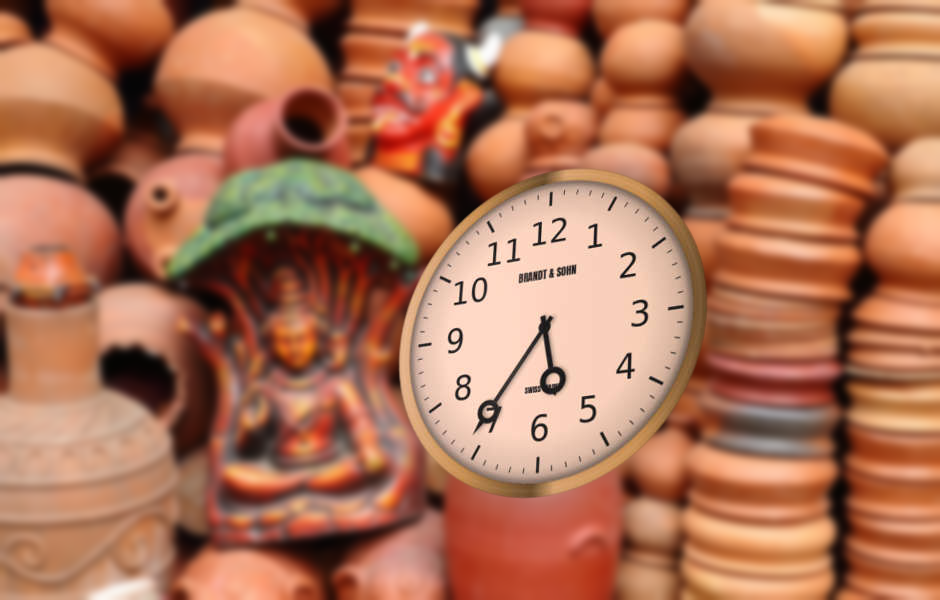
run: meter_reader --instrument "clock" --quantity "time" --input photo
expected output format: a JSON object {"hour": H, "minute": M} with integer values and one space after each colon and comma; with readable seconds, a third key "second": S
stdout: {"hour": 5, "minute": 36}
